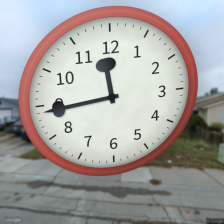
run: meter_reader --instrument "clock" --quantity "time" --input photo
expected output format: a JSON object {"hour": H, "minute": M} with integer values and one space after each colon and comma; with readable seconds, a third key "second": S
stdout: {"hour": 11, "minute": 44}
